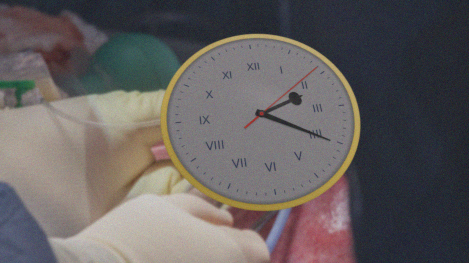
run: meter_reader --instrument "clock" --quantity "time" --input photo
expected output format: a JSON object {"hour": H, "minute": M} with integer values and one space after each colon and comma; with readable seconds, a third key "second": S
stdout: {"hour": 2, "minute": 20, "second": 9}
